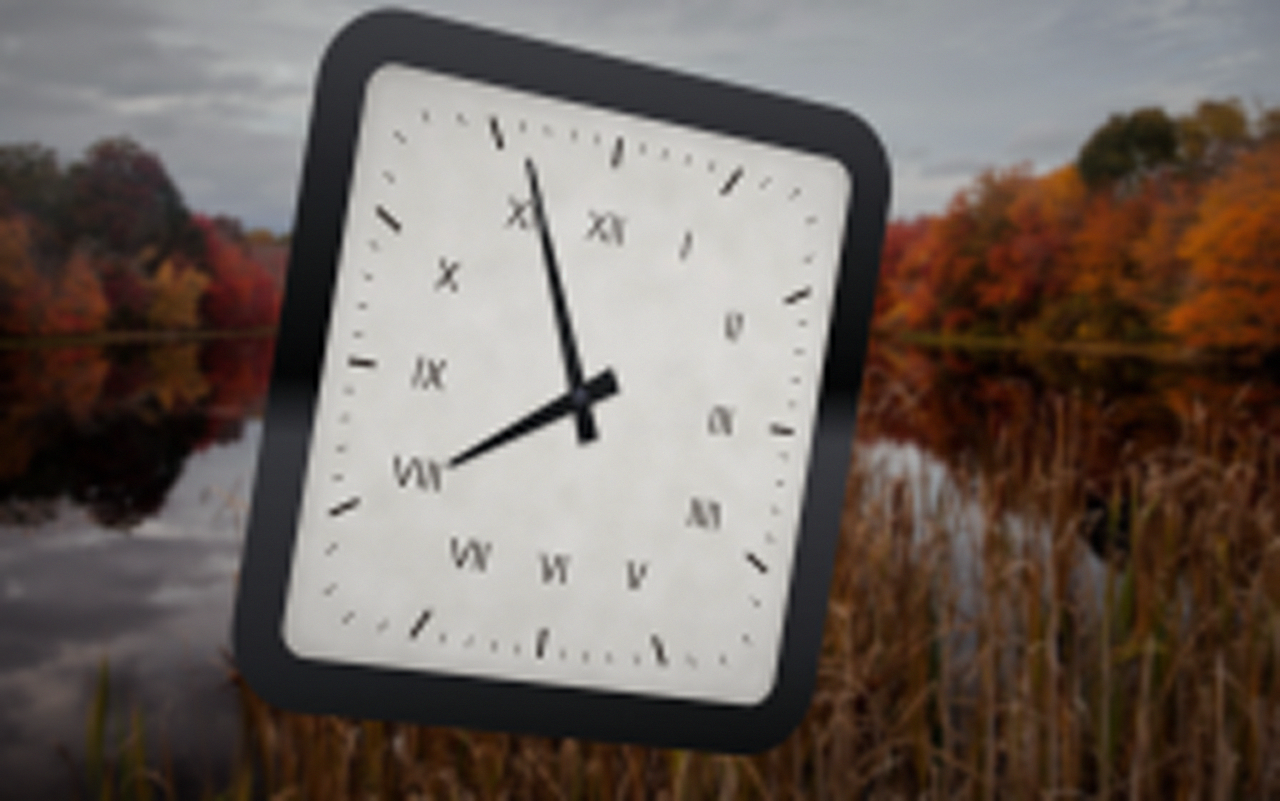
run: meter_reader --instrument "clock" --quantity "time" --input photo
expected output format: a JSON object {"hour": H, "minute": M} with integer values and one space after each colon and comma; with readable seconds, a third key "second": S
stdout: {"hour": 7, "minute": 56}
